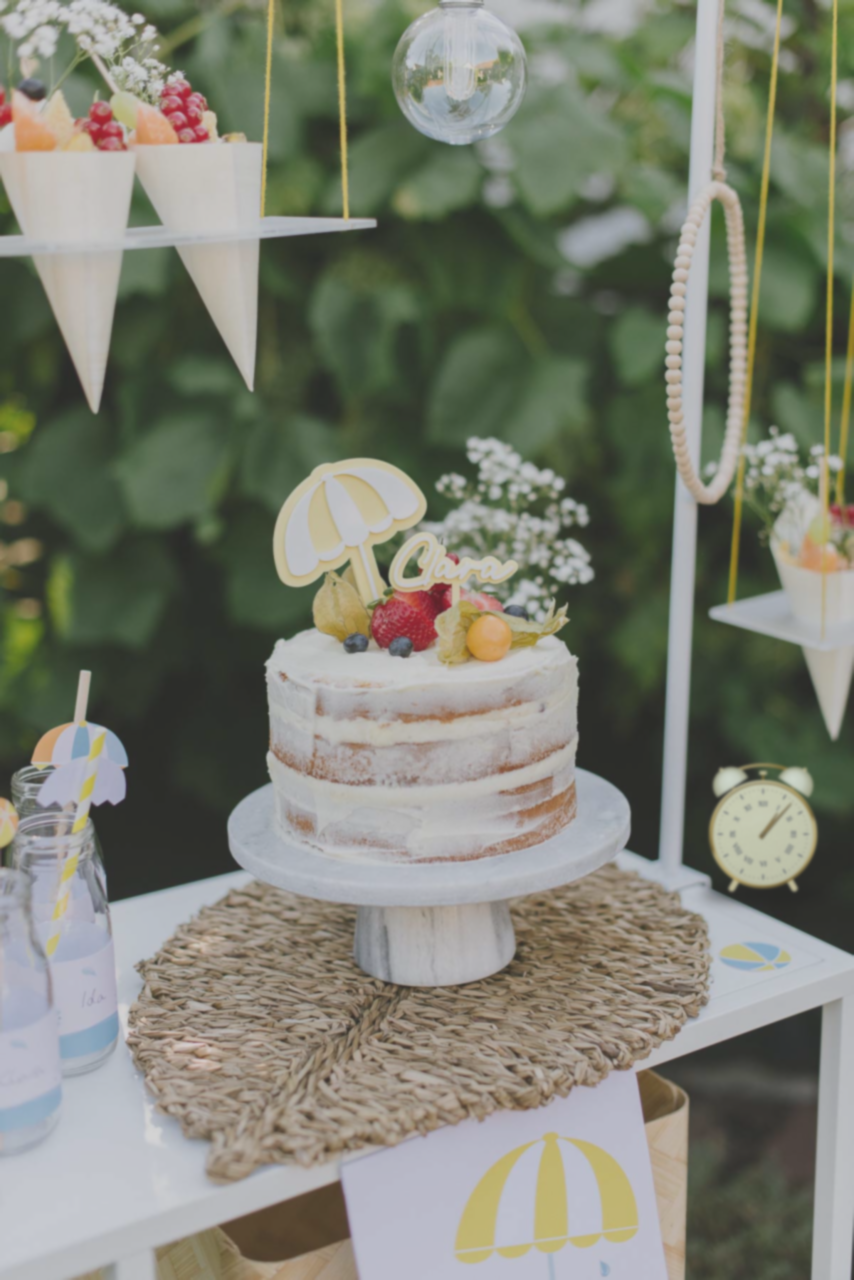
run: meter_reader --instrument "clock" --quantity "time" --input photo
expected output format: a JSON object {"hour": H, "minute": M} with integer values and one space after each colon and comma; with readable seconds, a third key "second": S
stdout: {"hour": 1, "minute": 7}
